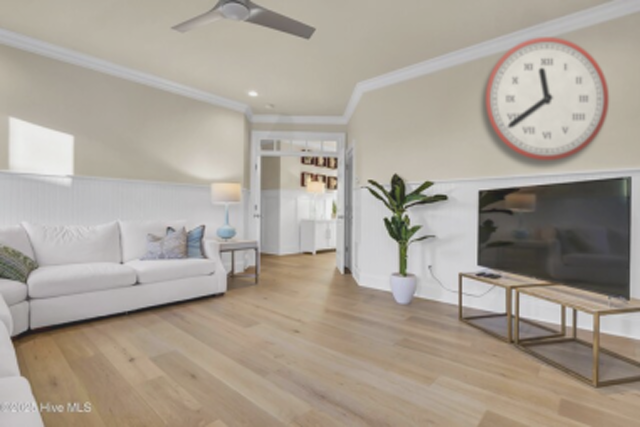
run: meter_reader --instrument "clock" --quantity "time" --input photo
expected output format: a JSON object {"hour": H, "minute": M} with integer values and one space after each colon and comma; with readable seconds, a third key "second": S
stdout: {"hour": 11, "minute": 39}
